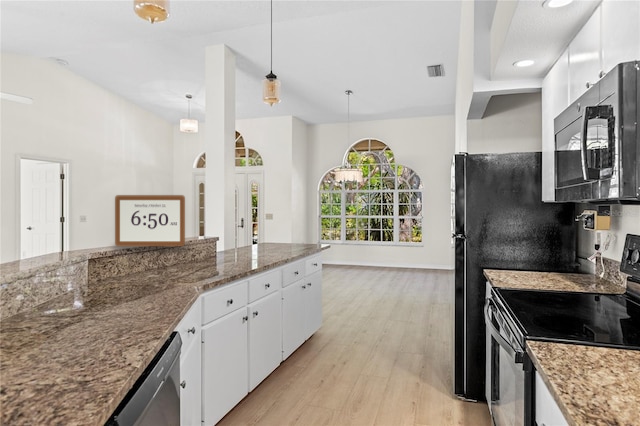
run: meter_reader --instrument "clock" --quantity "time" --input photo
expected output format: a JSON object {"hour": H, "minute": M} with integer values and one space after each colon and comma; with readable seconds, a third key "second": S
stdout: {"hour": 6, "minute": 50}
